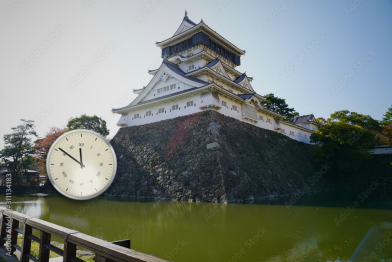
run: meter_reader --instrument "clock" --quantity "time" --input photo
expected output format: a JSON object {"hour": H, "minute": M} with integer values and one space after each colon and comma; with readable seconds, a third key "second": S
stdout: {"hour": 11, "minute": 51}
